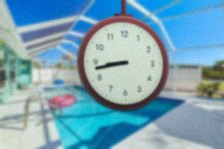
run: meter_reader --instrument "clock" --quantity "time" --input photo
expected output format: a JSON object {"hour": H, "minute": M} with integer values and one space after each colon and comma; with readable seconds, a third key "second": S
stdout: {"hour": 8, "minute": 43}
